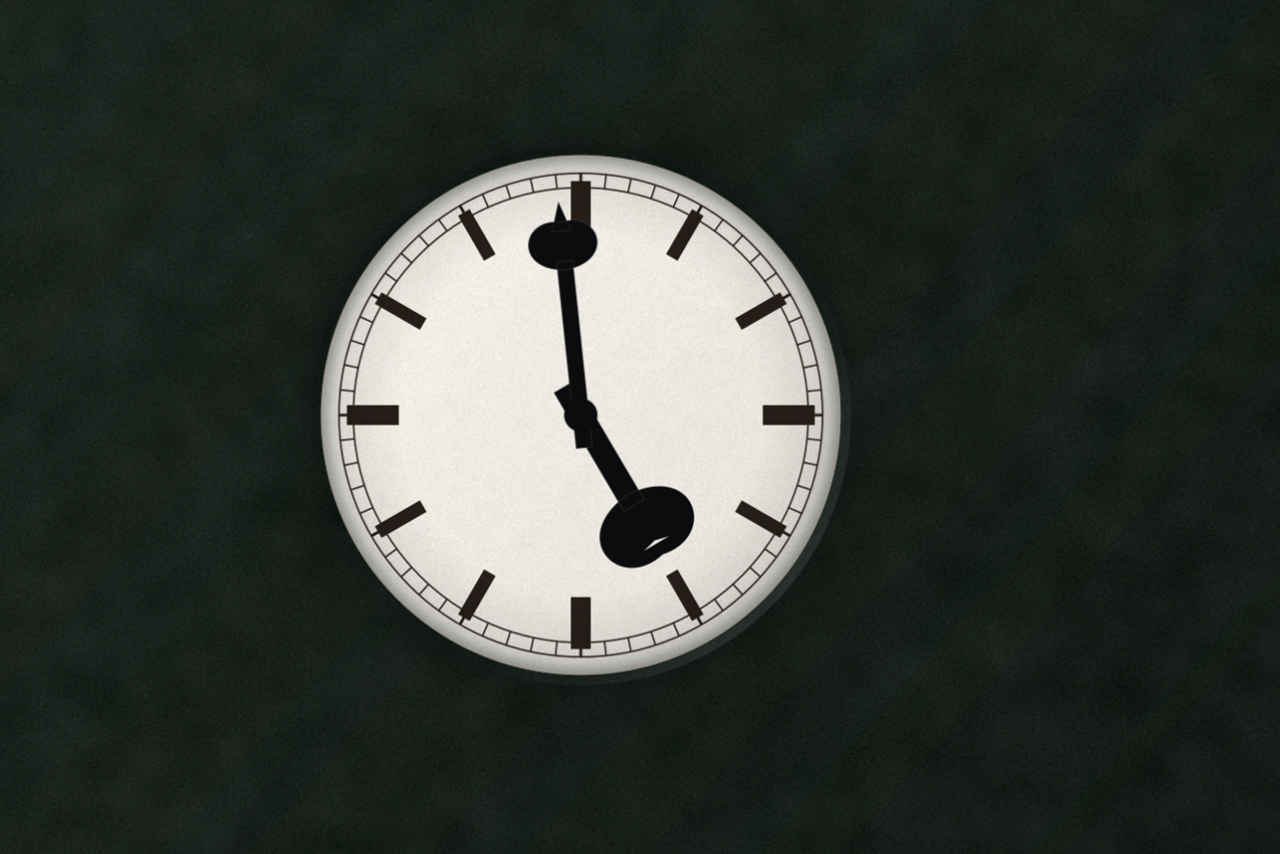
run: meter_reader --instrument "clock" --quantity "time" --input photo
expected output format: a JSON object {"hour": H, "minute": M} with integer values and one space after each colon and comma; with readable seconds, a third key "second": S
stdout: {"hour": 4, "minute": 59}
